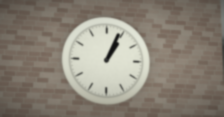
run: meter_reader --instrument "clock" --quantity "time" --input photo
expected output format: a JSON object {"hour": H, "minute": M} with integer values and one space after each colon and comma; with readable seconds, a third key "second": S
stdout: {"hour": 1, "minute": 4}
